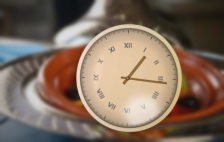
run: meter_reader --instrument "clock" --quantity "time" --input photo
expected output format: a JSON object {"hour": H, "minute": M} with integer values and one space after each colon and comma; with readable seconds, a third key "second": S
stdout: {"hour": 1, "minute": 16}
